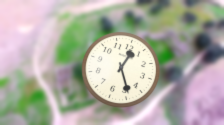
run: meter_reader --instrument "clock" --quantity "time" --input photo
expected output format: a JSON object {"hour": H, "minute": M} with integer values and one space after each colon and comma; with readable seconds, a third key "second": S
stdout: {"hour": 12, "minute": 24}
